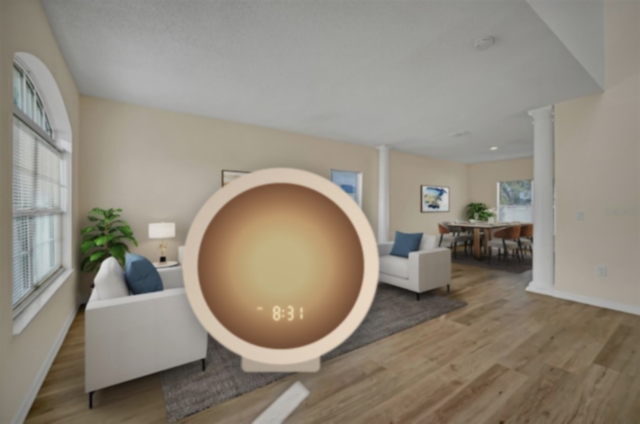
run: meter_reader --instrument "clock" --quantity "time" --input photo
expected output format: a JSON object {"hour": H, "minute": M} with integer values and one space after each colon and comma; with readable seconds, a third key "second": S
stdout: {"hour": 8, "minute": 31}
